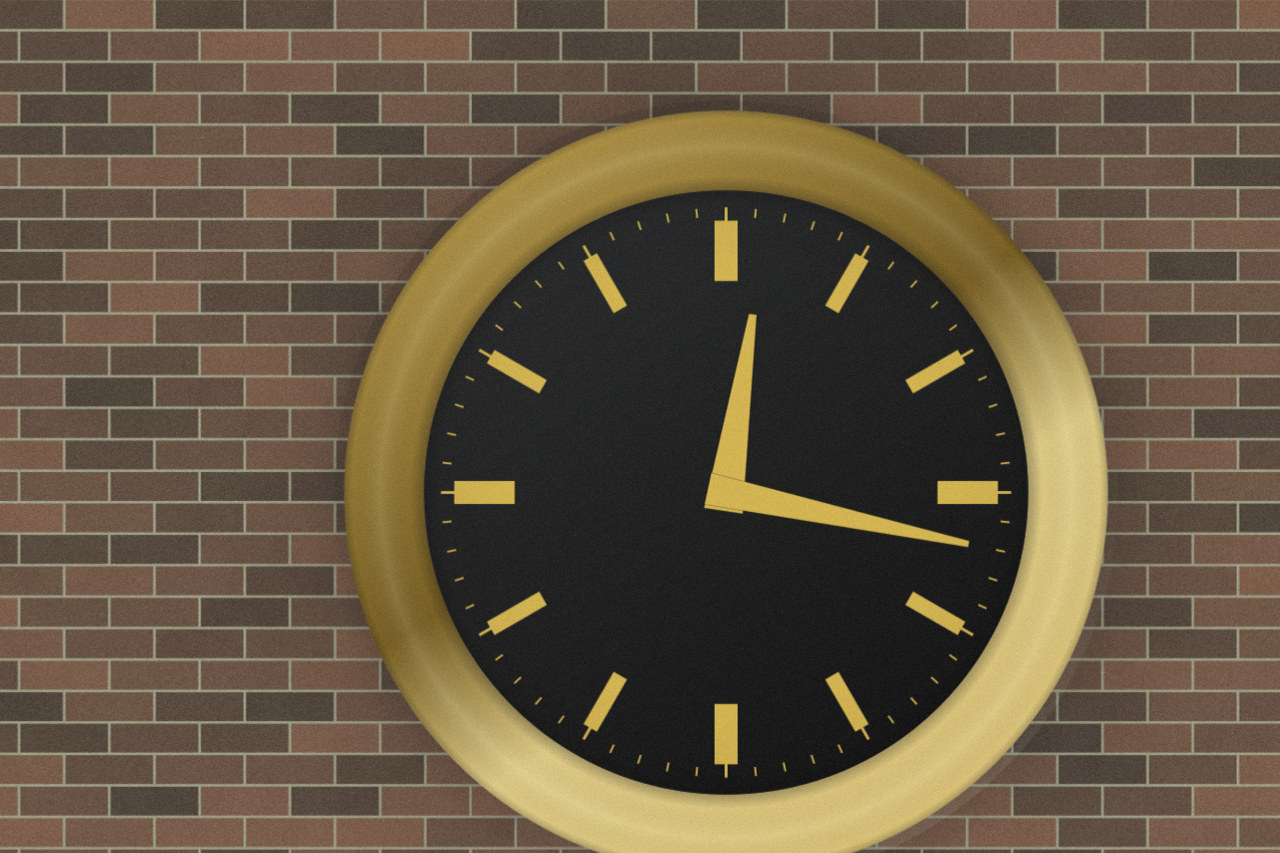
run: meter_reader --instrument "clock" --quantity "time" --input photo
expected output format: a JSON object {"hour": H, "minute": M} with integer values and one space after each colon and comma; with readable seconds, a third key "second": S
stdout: {"hour": 12, "minute": 17}
